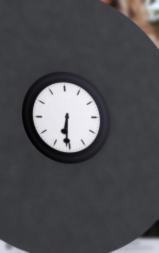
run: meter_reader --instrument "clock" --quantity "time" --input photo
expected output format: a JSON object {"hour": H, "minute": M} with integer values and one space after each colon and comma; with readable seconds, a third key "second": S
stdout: {"hour": 6, "minute": 31}
